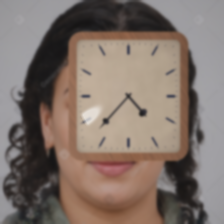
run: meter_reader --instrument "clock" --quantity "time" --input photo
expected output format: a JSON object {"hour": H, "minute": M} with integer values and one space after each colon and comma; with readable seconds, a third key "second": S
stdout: {"hour": 4, "minute": 37}
